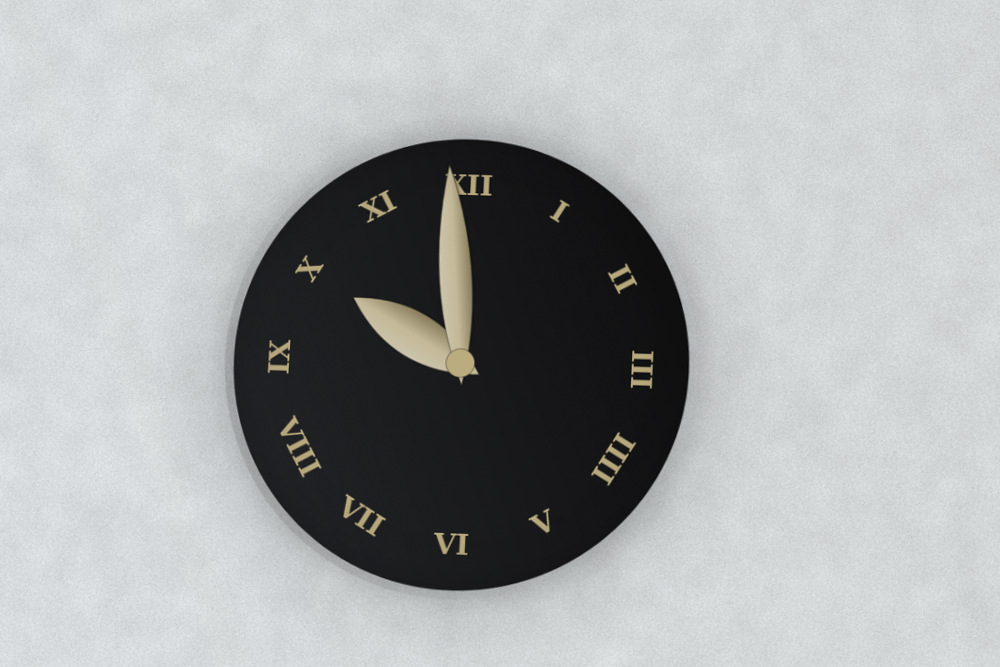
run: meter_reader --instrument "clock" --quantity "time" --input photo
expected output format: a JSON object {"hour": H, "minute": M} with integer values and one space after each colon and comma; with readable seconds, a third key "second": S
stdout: {"hour": 9, "minute": 59}
